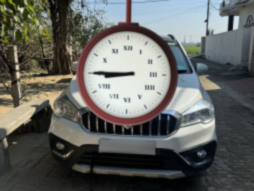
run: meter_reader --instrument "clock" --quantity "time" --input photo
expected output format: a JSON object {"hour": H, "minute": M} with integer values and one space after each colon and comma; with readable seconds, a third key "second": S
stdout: {"hour": 8, "minute": 45}
